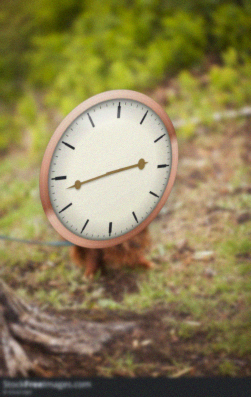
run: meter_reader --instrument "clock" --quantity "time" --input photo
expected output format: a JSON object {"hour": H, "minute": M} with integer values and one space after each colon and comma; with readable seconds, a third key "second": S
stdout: {"hour": 2, "minute": 43}
